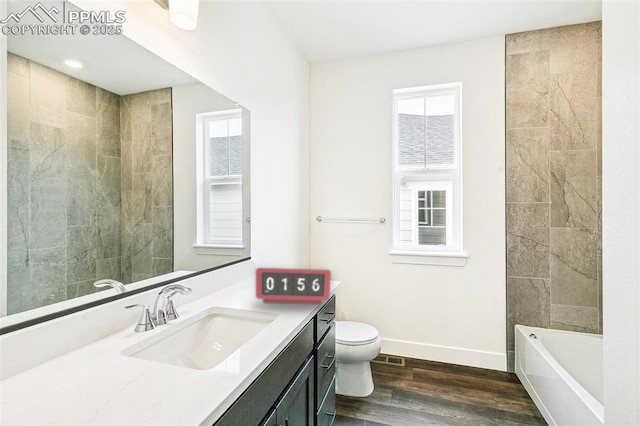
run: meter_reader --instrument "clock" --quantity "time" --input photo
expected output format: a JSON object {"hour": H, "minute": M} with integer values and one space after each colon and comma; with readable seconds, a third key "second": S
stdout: {"hour": 1, "minute": 56}
